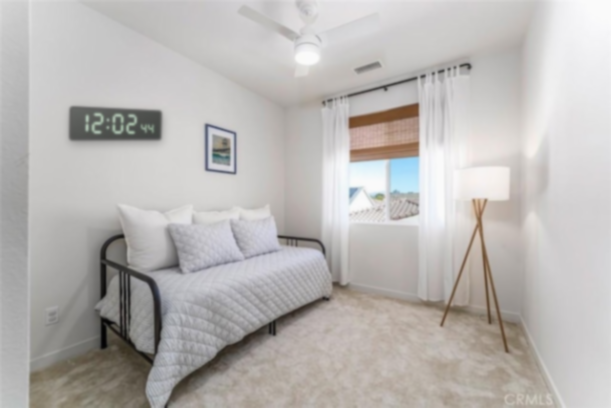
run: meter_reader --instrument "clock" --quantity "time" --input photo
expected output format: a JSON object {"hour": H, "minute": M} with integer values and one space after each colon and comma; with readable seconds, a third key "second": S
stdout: {"hour": 12, "minute": 2}
